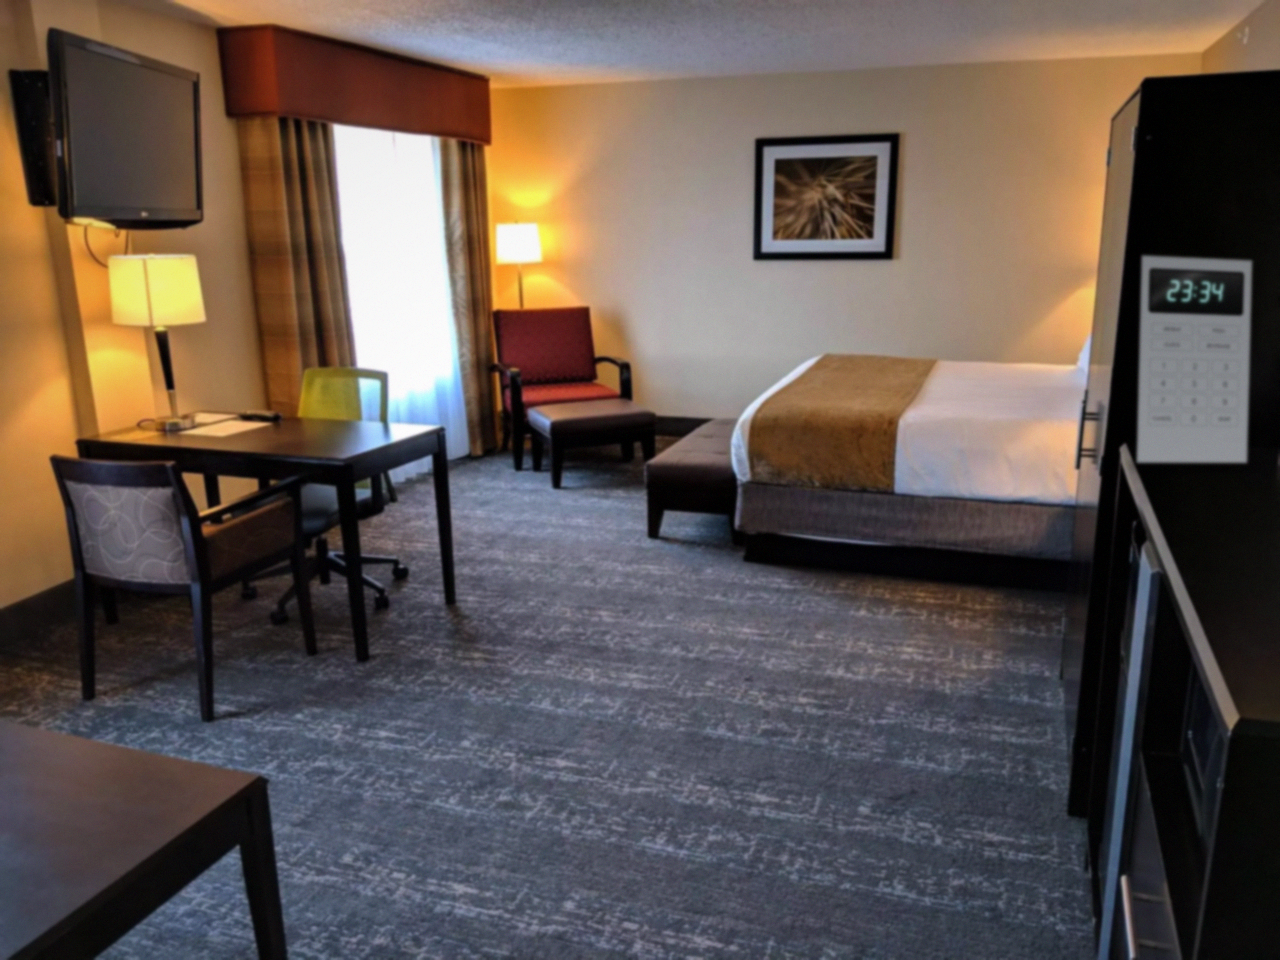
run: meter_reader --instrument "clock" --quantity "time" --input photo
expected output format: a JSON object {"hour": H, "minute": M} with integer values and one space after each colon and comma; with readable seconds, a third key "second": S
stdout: {"hour": 23, "minute": 34}
